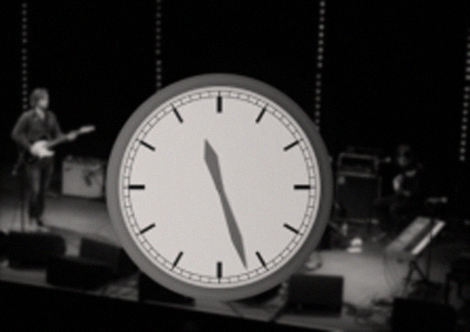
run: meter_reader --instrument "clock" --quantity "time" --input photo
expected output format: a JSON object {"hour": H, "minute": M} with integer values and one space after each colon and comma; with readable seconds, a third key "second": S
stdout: {"hour": 11, "minute": 27}
